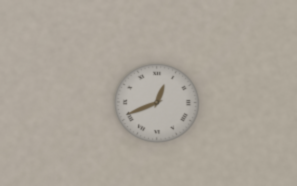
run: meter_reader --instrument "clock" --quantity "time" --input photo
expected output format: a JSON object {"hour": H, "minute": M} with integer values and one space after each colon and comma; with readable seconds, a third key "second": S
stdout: {"hour": 12, "minute": 41}
